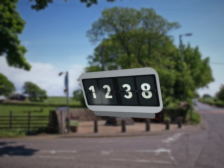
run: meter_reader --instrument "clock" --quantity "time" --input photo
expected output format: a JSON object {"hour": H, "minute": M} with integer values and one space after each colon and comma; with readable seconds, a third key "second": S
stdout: {"hour": 12, "minute": 38}
